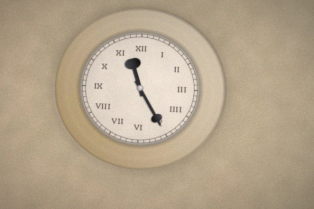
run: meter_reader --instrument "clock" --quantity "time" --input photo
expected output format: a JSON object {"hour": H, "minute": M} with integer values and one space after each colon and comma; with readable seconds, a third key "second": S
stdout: {"hour": 11, "minute": 25}
